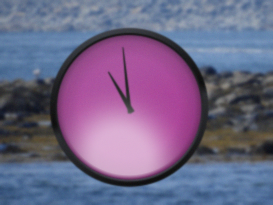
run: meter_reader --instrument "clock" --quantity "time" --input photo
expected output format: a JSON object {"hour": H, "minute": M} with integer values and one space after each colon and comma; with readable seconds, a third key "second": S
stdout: {"hour": 10, "minute": 59}
